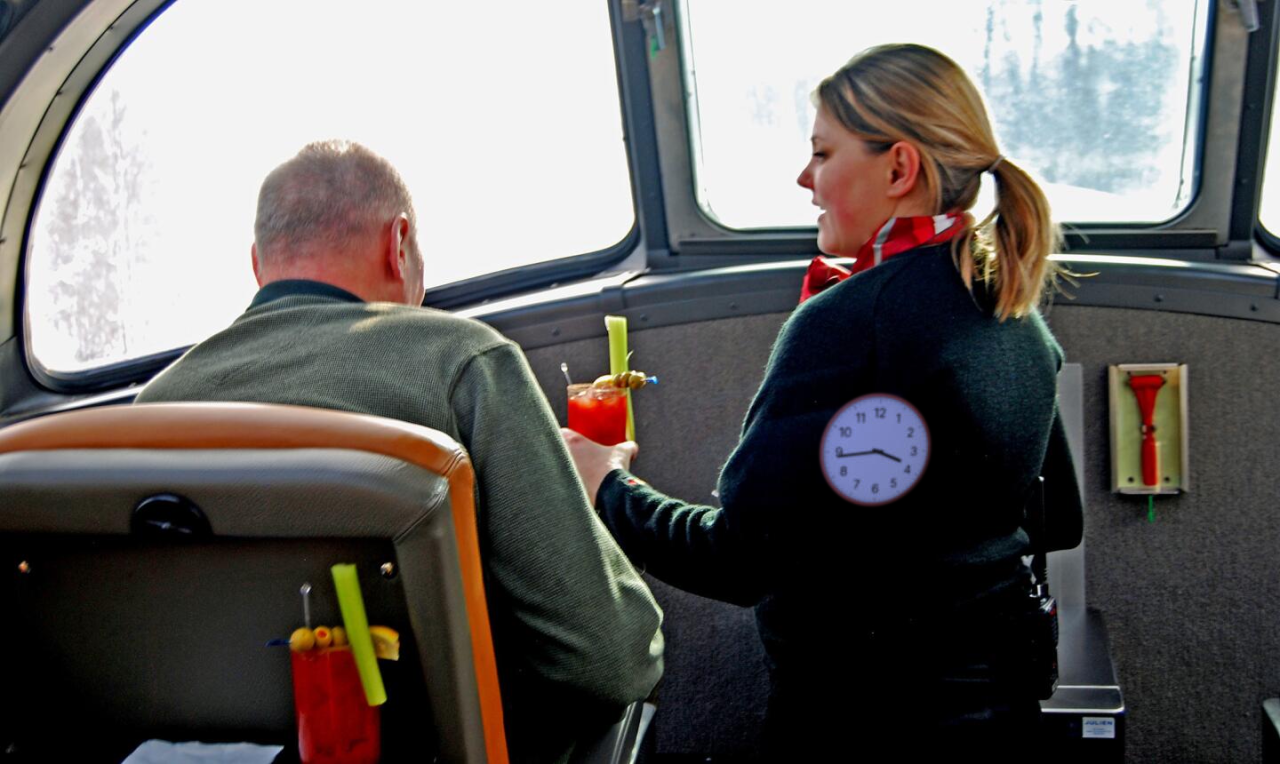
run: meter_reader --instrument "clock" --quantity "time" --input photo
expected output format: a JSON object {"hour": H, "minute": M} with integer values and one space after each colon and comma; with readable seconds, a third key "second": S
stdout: {"hour": 3, "minute": 44}
